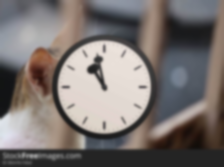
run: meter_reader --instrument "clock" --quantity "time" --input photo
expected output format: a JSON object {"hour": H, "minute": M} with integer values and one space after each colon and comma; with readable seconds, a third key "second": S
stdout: {"hour": 10, "minute": 58}
